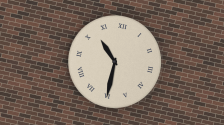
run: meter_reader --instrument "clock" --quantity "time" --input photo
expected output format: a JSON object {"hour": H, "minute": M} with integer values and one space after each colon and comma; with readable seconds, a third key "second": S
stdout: {"hour": 10, "minute": 30}
